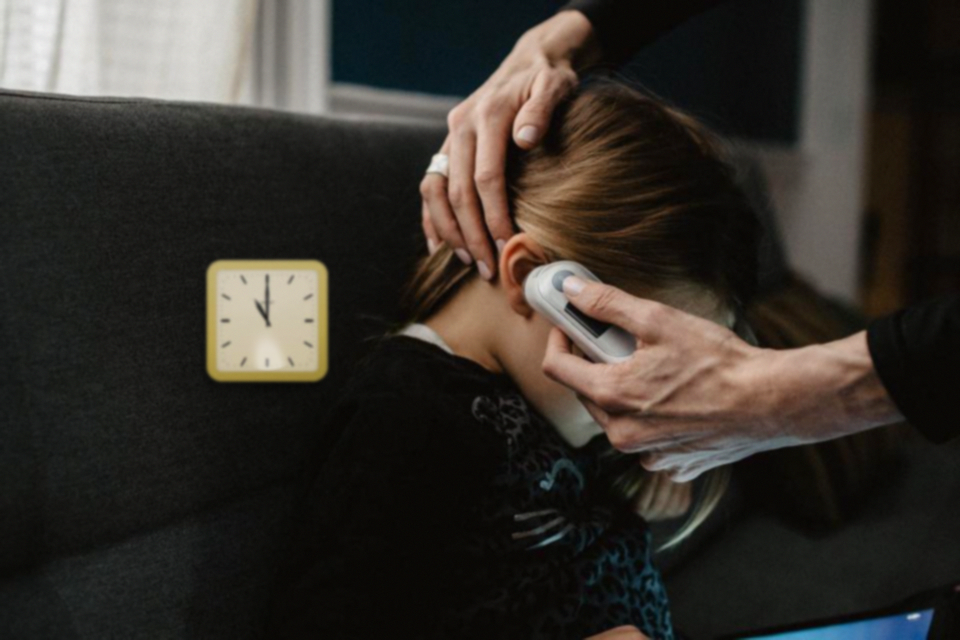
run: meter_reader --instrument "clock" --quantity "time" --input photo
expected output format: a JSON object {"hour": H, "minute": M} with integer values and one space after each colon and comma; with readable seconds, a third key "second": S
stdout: {"hour": 11, "minute": 0}
